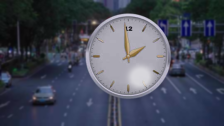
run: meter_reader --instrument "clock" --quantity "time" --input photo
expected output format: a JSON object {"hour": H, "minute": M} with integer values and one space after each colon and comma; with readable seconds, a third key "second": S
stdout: {"hour": 1, "minute": 59}
